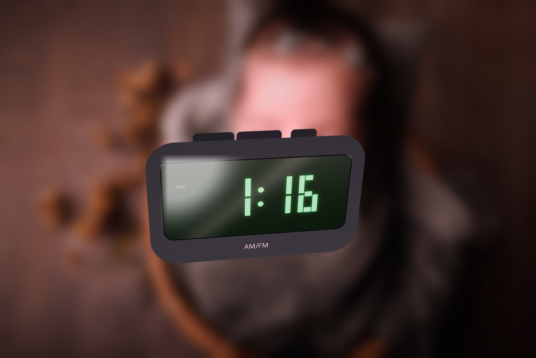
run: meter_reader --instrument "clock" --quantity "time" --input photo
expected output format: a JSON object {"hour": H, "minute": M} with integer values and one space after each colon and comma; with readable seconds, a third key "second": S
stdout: {"hour": 1, "minute": 16}
